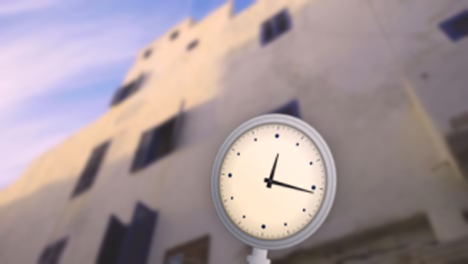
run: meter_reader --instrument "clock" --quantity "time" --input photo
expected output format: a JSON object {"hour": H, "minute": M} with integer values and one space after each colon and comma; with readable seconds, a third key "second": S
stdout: {"hour": 12, "minute": 16}
